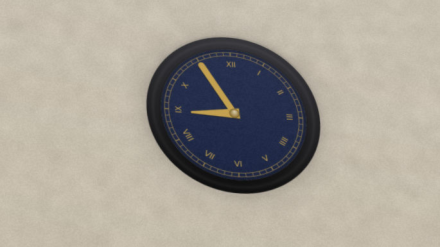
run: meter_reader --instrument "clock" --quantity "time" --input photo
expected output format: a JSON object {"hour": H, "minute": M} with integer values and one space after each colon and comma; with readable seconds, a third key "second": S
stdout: {"hour": 8, "minute": 55}
